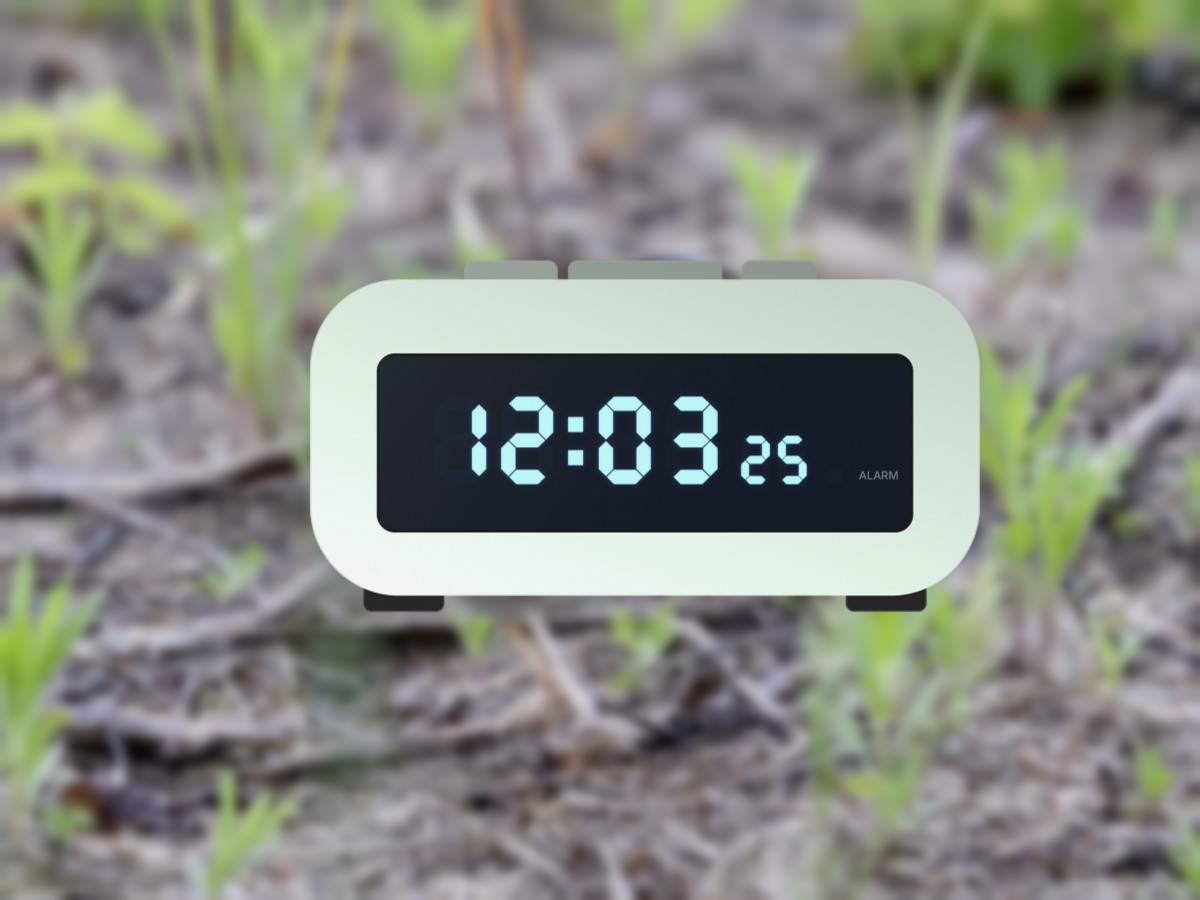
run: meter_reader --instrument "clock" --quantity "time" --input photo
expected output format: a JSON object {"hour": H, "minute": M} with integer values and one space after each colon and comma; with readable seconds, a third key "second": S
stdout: {"hour": 12, "minute": 3, "second": 25}
